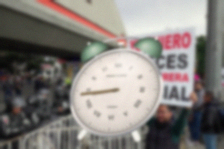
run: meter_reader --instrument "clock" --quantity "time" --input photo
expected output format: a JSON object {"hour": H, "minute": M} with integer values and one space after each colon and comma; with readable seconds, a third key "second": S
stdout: {"hour": 8, "minute": 44}
